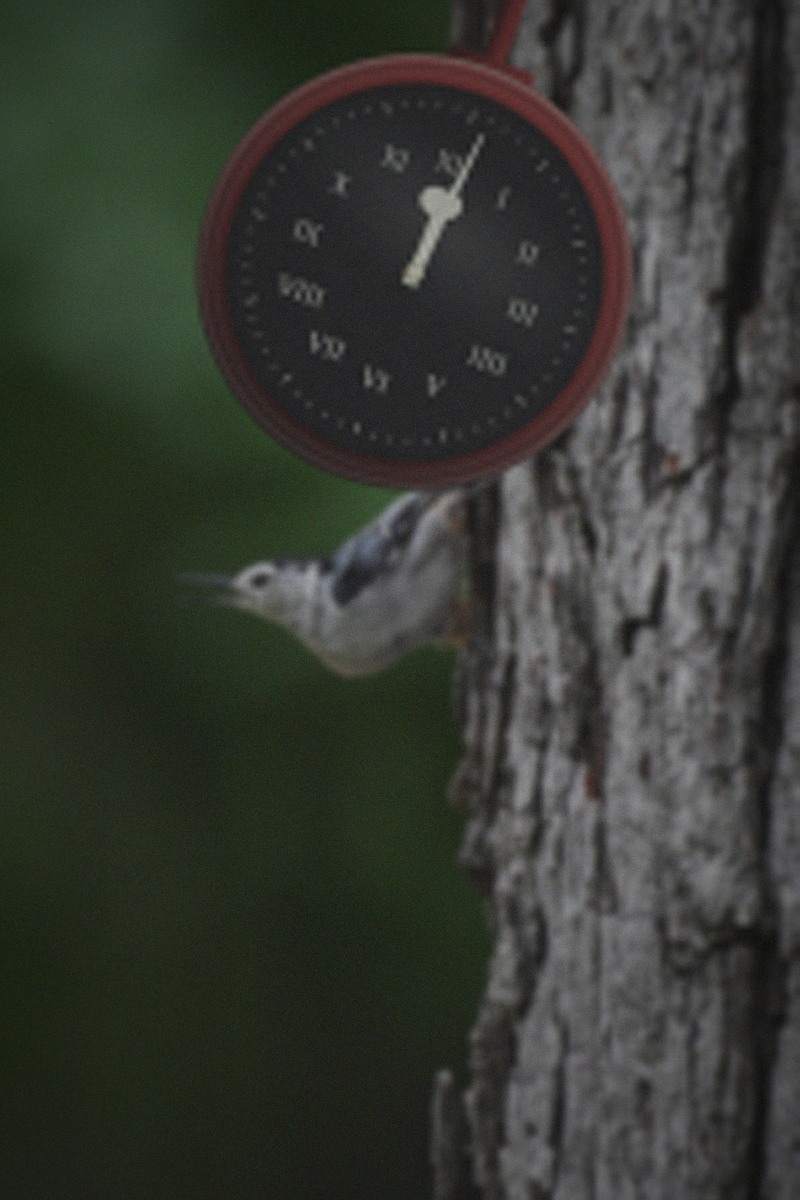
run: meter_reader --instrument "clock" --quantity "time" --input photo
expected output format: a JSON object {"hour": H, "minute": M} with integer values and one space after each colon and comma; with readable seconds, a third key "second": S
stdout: {"hour": 12, "minute": 1}
